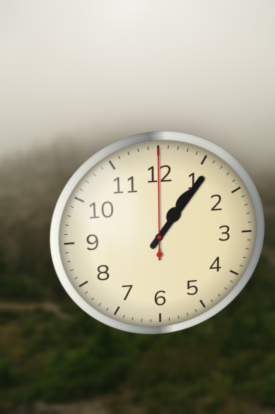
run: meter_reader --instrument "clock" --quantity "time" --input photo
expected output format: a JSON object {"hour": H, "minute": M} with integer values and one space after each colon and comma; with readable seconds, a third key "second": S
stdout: {"hour": 1, "minute": 6, "second": 0}
